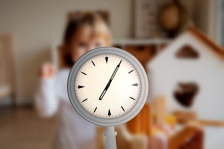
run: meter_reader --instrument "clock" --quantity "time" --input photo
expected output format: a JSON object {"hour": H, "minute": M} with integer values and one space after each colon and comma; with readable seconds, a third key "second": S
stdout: {"hour": 7, "minute": 5}
